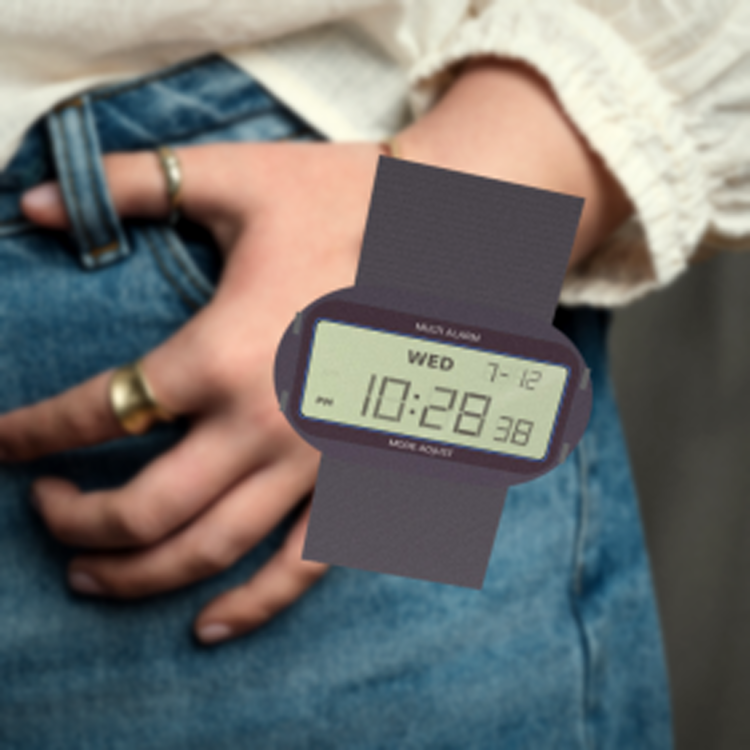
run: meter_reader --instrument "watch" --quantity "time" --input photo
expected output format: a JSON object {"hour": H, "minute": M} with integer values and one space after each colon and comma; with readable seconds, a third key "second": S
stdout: {"hour": 10, "minute": 28, "second": 38}
